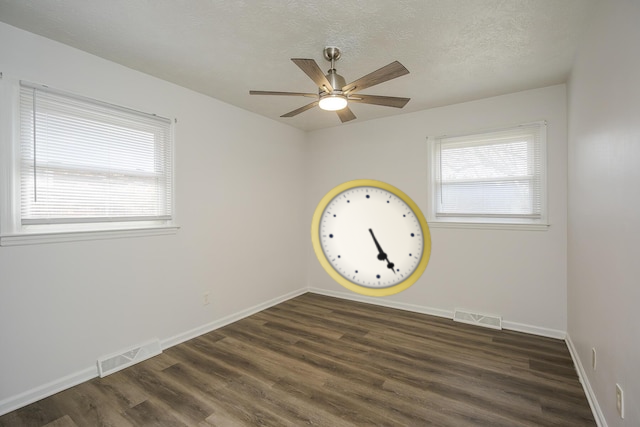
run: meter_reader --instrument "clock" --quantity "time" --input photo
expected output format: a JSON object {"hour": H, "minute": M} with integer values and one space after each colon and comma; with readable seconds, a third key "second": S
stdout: {"hour": 5, "minute": 26}
